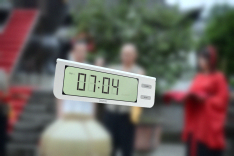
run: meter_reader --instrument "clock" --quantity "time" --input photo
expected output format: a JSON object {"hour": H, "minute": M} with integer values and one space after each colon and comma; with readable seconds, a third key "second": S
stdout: {"hour": 7, "minute": 4}
